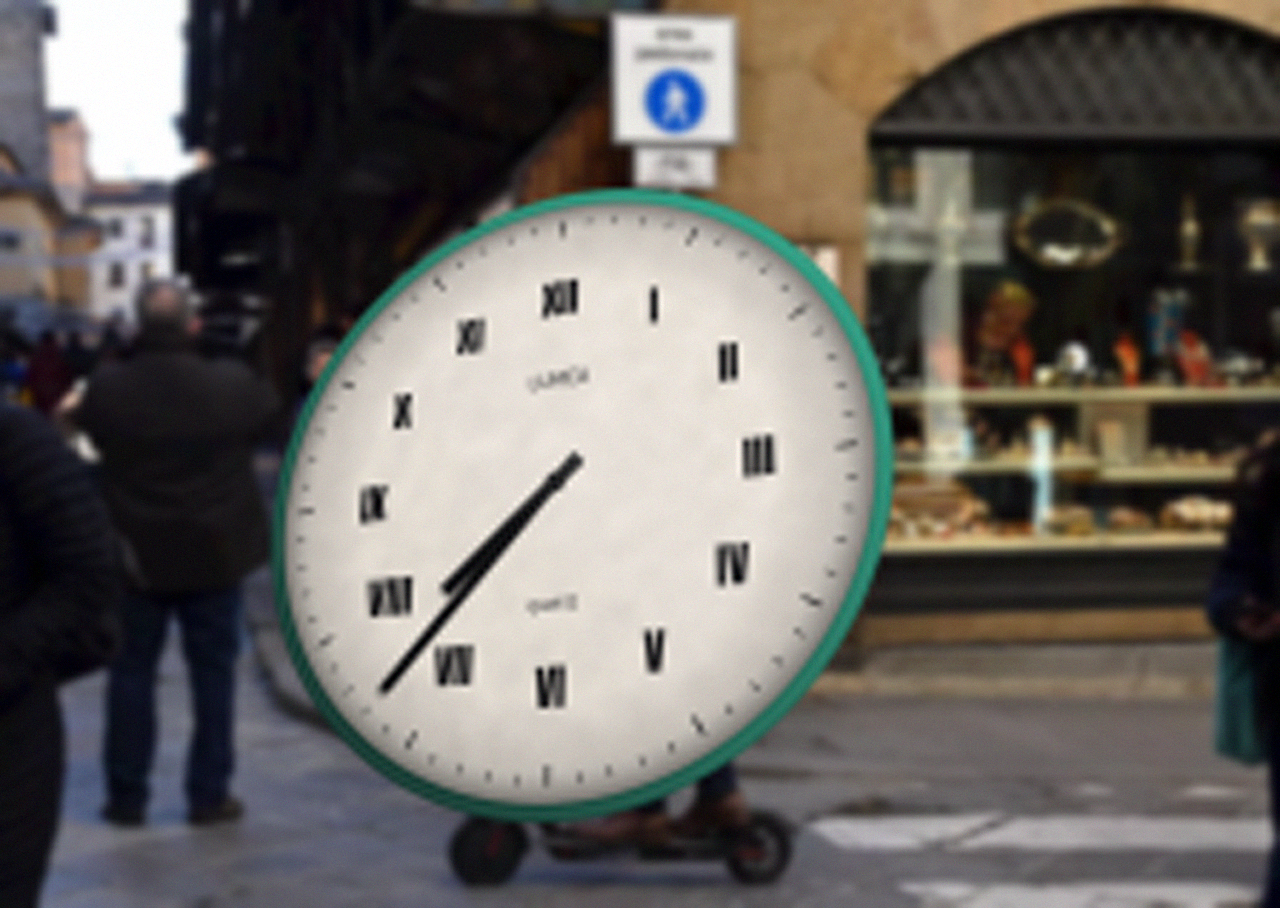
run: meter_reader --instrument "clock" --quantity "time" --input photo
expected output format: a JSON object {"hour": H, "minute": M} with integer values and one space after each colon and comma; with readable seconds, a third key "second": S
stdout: {"hour": 7, "minute": 37}
